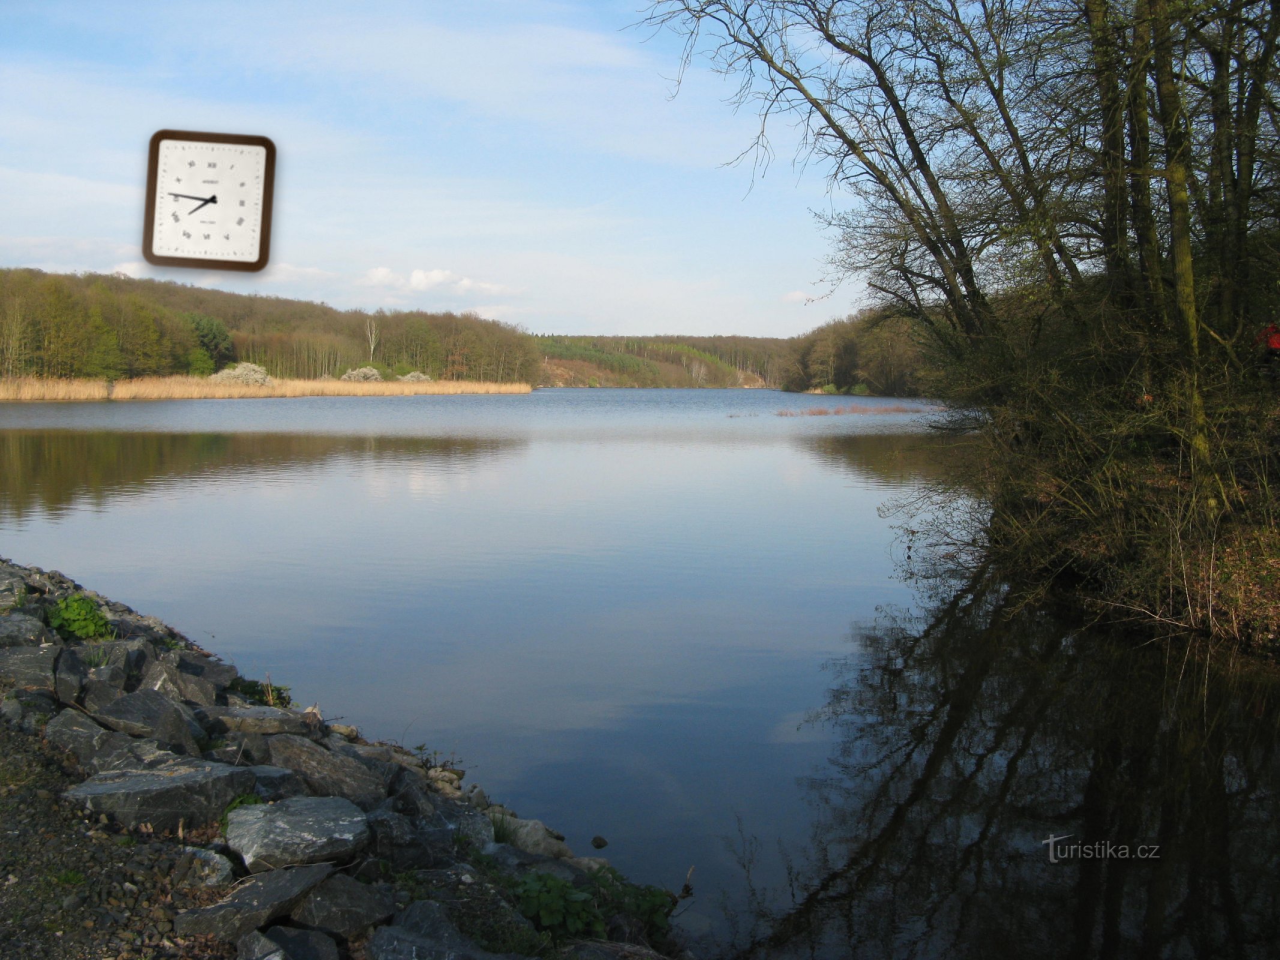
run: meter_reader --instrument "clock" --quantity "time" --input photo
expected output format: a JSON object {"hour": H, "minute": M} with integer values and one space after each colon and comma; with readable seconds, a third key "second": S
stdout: {"hour": 7, "minute": 46}
